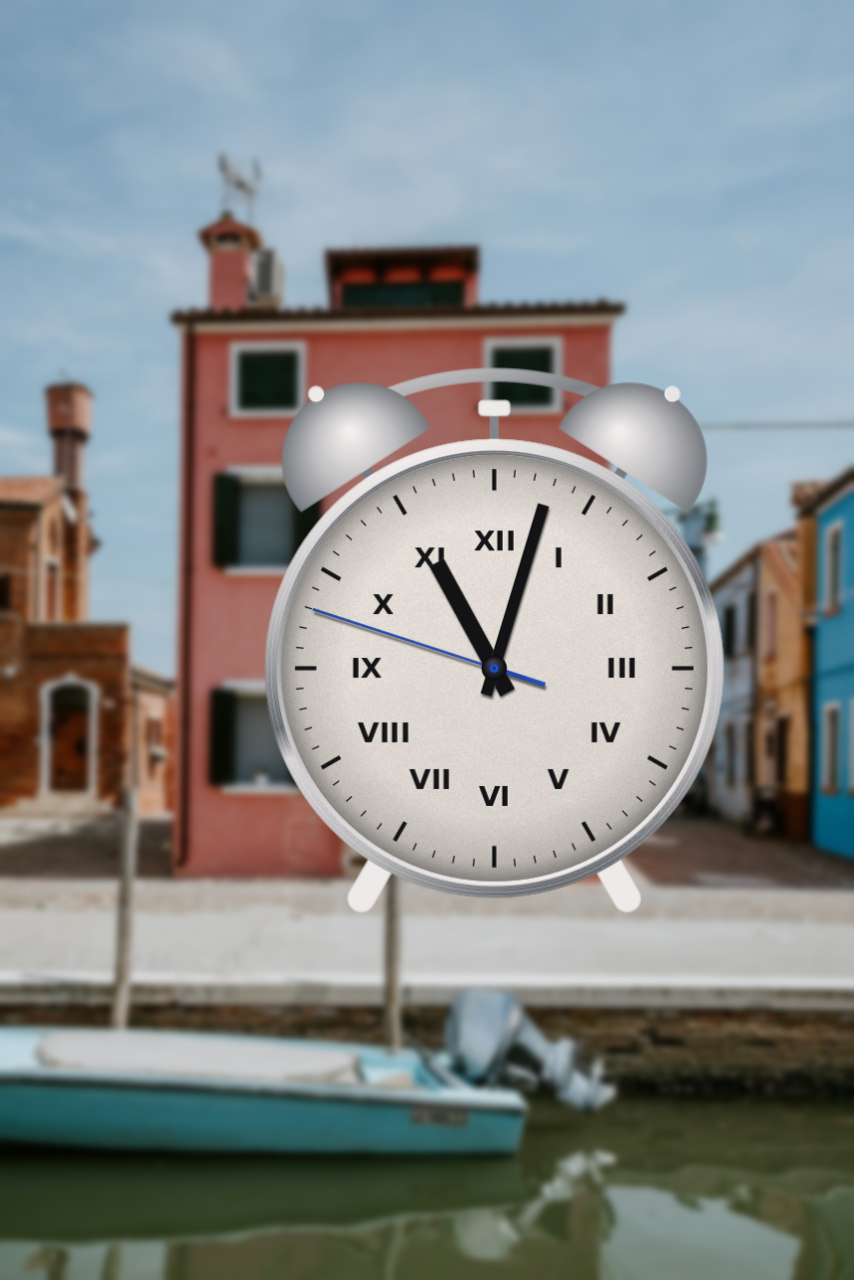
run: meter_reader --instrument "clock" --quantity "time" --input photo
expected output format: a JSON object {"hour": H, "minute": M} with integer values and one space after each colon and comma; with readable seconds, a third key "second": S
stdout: {"hour": 11, "minute": 2, "second": 48}
